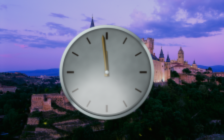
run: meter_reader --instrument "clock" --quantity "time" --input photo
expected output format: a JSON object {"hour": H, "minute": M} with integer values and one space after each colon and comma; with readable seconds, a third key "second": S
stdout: {"hour": 11, "minute": 59}
